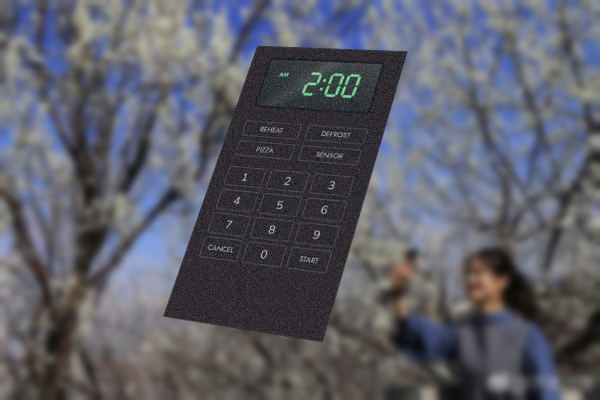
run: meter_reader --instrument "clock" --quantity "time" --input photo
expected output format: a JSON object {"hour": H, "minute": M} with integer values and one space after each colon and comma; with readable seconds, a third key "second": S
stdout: {"hour": 2, "minute": 0}
